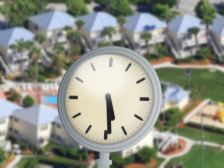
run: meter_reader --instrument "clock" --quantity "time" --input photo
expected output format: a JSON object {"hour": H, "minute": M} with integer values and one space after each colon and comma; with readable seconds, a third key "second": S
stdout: {"hour": 5, "minute": 29}
